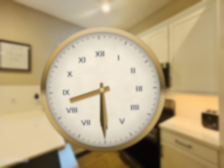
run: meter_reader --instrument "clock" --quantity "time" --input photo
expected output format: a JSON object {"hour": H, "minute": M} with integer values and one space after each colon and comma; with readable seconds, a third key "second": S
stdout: {"hour": 8, "minute": 30}
